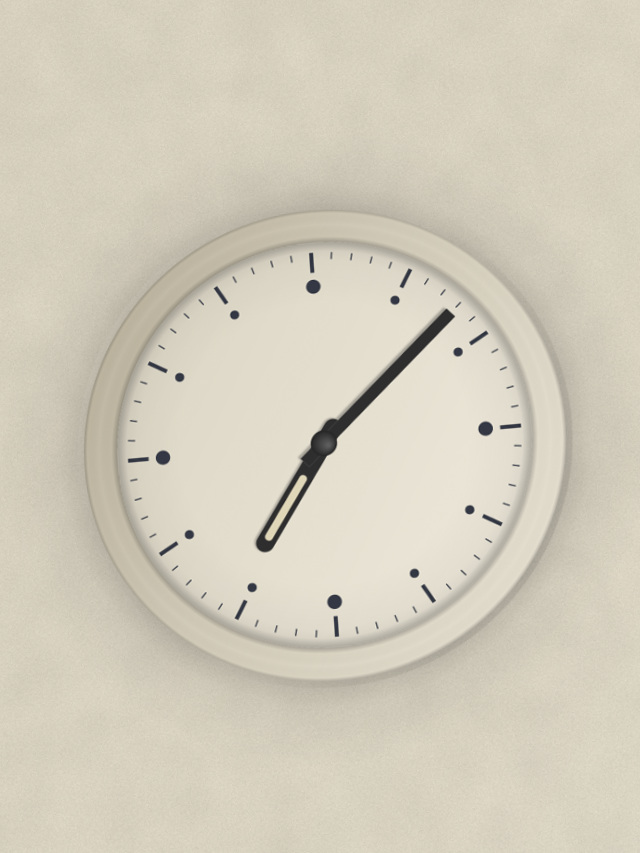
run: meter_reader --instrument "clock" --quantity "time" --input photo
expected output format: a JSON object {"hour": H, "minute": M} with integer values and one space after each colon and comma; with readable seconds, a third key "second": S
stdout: {"hour": 7, "minute": 8}
